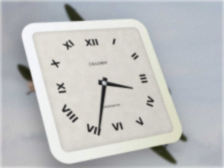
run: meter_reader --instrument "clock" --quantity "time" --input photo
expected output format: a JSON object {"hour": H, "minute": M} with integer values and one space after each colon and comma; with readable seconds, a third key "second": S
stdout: {"hour": 3, "minute": 34}
